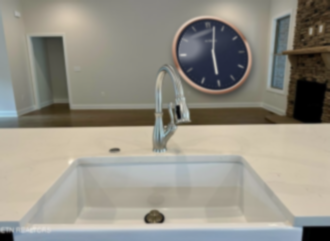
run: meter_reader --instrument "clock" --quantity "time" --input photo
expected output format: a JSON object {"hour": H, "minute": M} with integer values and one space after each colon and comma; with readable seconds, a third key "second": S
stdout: {"hour": 6, "minute": 2}
